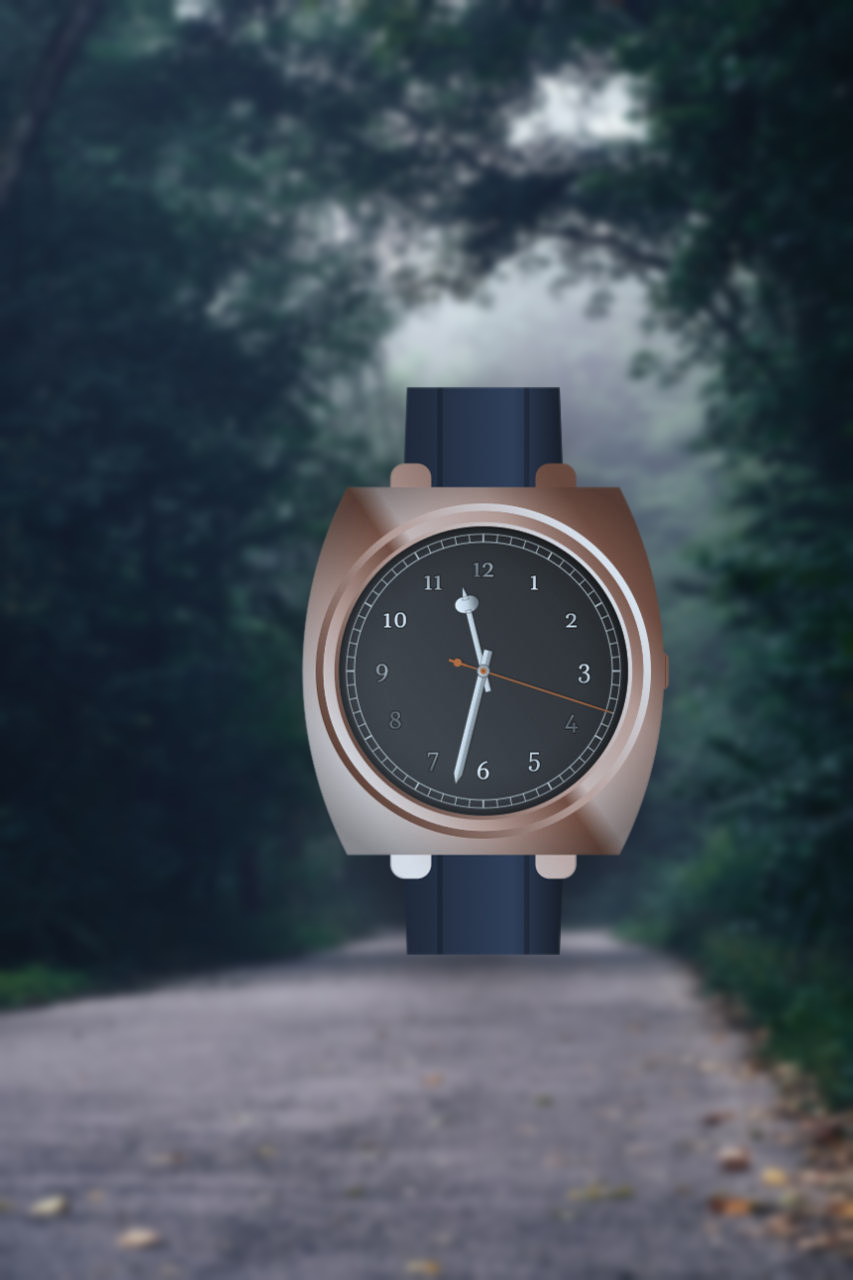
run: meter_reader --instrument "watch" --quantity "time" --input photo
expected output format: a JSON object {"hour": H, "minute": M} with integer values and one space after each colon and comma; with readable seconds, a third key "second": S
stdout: {"hour": 11, "minute": 32, "second": 18}
